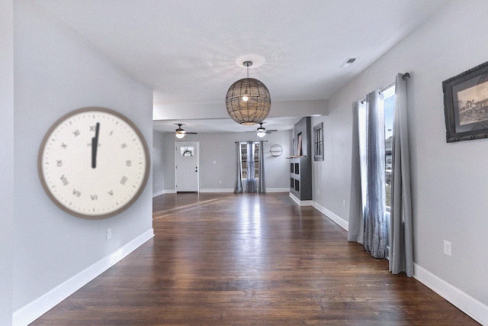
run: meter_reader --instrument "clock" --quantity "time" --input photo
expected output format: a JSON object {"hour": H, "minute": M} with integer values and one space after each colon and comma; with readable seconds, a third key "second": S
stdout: {"hour": 12, "minute": 1}
